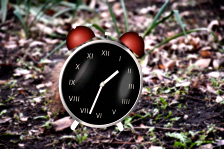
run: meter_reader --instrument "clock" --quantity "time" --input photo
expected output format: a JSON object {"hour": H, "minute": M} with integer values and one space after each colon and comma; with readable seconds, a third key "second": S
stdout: {"hour": 1, "minute": 33}
